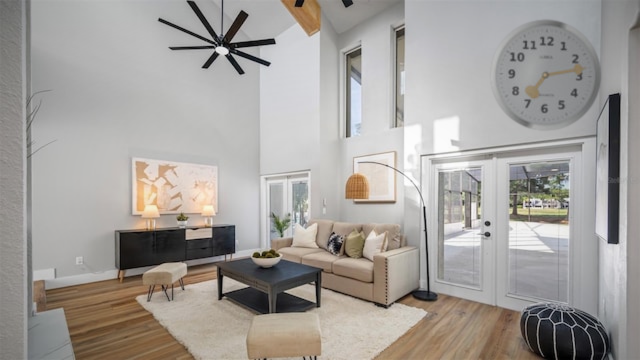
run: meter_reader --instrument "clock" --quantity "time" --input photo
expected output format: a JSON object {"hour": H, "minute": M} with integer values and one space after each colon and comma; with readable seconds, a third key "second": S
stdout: {"hour": 7, "minute": 13}
